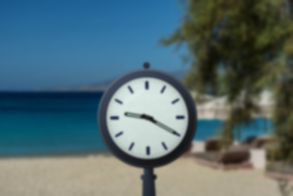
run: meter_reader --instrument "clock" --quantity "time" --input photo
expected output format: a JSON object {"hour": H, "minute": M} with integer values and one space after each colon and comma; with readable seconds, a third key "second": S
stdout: {"hour": 9, "minute": 20}
